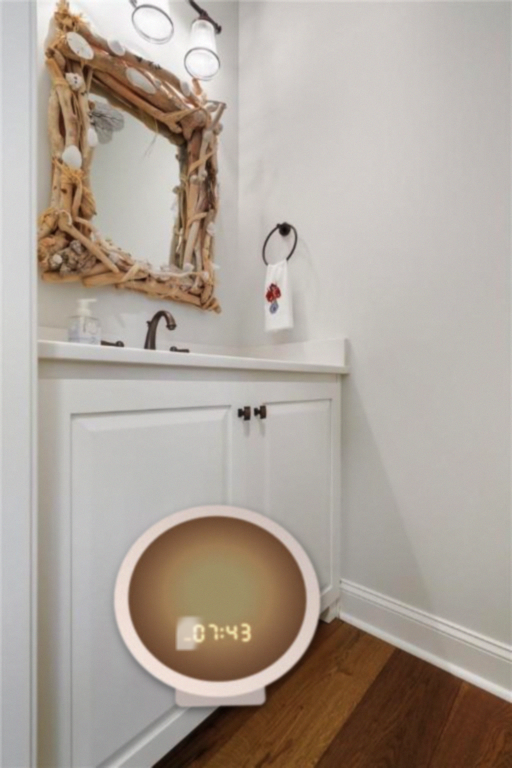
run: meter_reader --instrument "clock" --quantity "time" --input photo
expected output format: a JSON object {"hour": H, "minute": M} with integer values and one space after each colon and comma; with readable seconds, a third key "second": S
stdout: {"hour": 7, "minute": 43}
